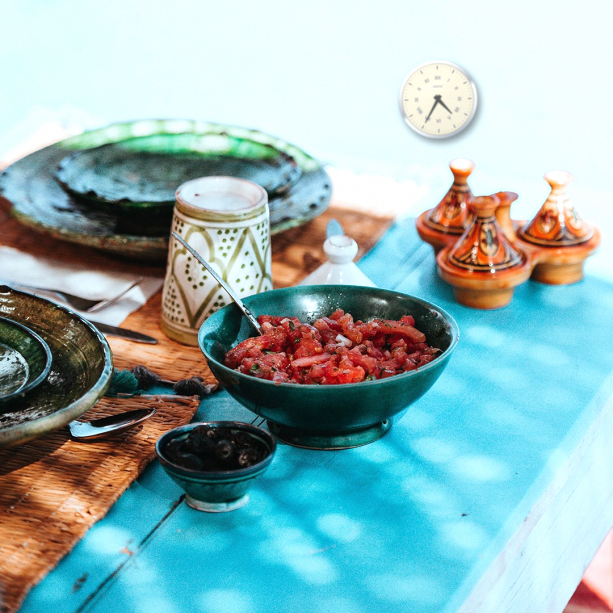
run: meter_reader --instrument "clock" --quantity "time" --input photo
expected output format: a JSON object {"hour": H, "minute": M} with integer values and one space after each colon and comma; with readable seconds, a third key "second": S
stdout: {"hour": 4, "minute": 35}
